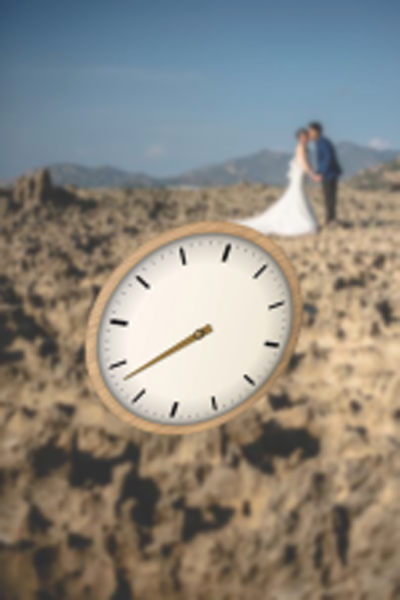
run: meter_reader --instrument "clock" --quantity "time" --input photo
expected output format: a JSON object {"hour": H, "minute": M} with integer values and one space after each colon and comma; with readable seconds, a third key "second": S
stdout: {"hour": 7, "minute": 38}
